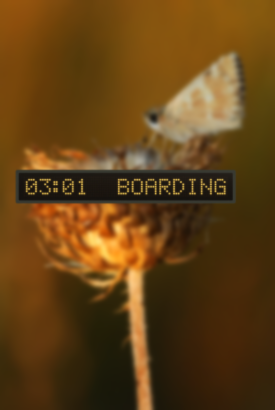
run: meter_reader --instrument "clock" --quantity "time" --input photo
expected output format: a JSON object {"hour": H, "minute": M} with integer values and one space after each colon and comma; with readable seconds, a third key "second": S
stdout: {"hour": 3, "minute": 1}
